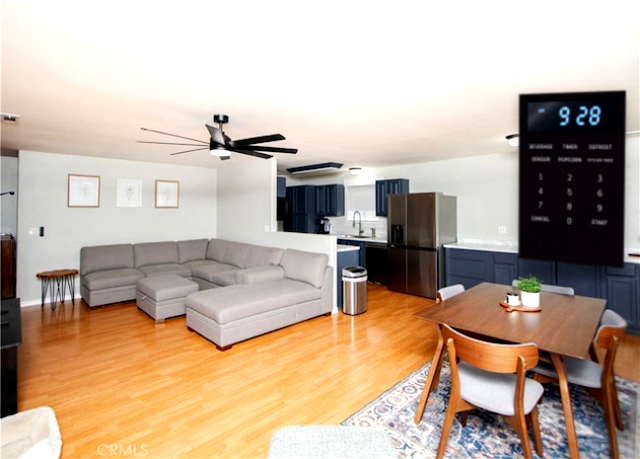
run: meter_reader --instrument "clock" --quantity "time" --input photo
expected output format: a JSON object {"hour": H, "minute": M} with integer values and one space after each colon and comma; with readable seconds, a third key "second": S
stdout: {"hour": 9, "minute": 28}
